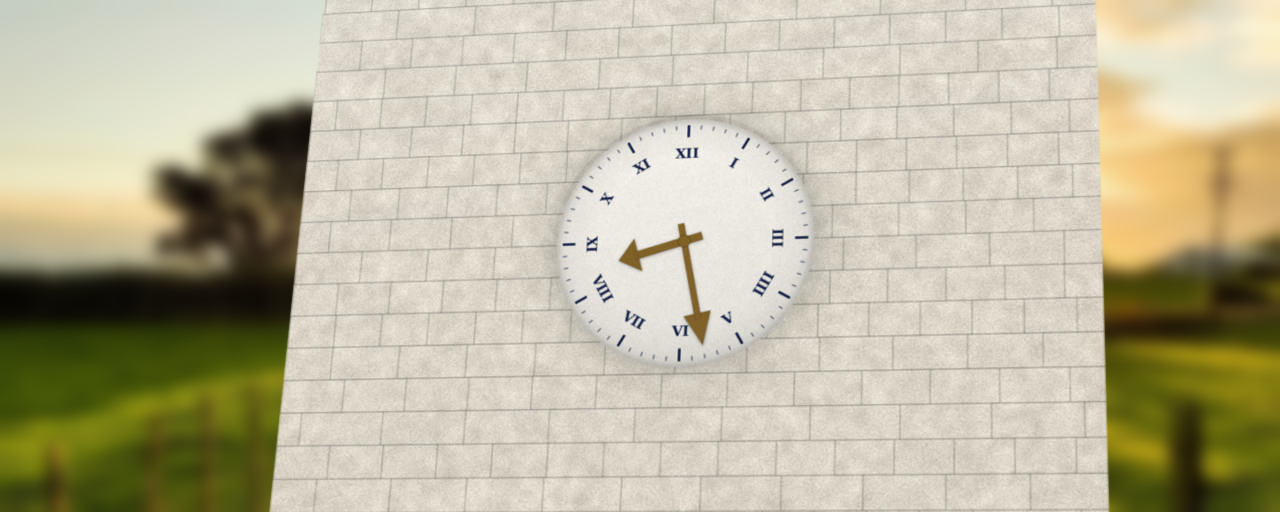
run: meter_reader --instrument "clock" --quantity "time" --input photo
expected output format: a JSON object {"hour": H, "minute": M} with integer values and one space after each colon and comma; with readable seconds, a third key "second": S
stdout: {"hour": 8, "minute": 28}
